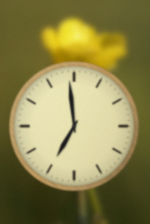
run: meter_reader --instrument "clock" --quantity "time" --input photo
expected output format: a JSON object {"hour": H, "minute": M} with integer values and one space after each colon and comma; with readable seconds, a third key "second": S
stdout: {"hour": 6, "minute": 59}
